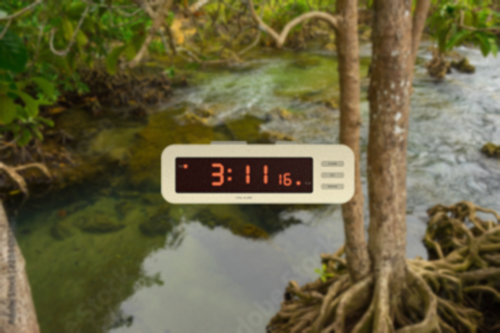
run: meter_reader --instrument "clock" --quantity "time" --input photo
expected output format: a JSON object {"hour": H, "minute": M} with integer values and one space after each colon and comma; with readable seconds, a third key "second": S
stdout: {"hour": 3, "minute": 11, "second": 16}
